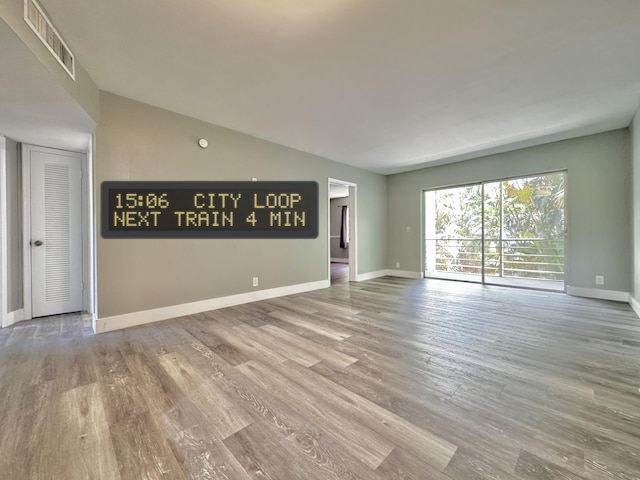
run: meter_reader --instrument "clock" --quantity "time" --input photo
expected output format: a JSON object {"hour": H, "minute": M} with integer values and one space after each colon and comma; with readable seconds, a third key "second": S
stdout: {"hour": 15, "minute": 6}
